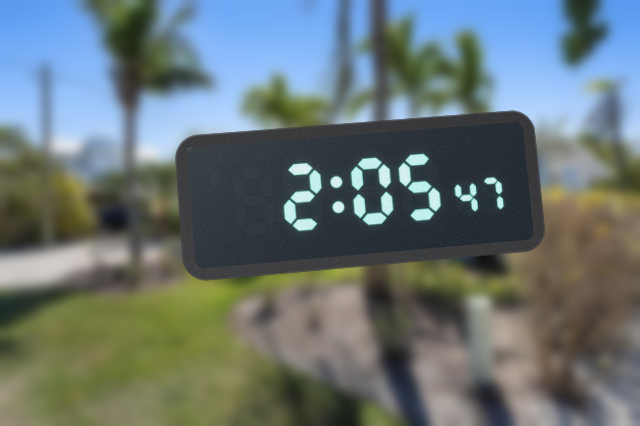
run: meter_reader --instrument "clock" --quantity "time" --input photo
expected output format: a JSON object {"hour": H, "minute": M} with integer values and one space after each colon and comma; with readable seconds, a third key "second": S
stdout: {"hour": 2, "minute": 5, "second": 47}
